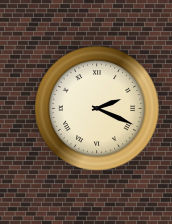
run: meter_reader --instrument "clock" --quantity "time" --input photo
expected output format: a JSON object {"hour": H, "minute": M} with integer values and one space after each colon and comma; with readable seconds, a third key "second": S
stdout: {"hour": 2, "minute": 19}
